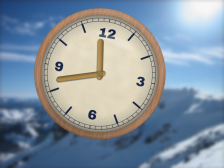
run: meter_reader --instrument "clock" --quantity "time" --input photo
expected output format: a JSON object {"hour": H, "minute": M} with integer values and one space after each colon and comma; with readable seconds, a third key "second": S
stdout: {"hour": 11, "minute": 42}
